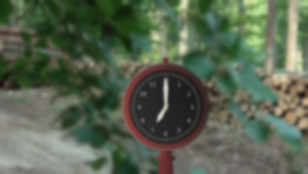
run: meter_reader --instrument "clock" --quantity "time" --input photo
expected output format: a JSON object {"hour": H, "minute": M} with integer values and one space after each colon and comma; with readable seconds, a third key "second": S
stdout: {"hour": 7, "minute": 0}
